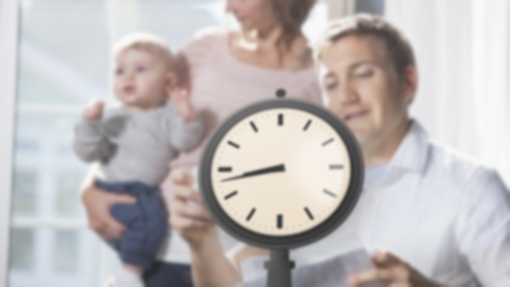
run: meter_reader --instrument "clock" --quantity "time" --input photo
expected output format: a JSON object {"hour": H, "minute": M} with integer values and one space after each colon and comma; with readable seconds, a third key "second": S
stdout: {"hour": 8, "minute": 43}
